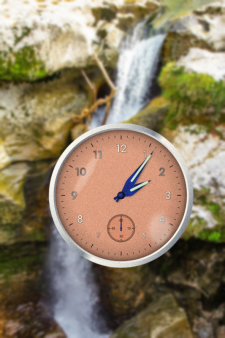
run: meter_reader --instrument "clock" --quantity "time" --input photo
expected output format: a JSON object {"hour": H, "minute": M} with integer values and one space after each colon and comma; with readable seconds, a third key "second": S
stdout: {"hour": 2, "minute": 6}
